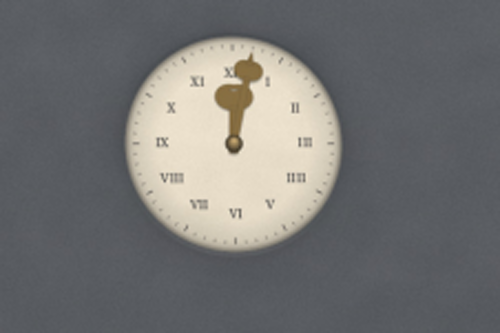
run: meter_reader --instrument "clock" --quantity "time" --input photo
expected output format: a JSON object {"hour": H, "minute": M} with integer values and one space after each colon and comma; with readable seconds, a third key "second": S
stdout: {"hour": 12, "minute": 2}
